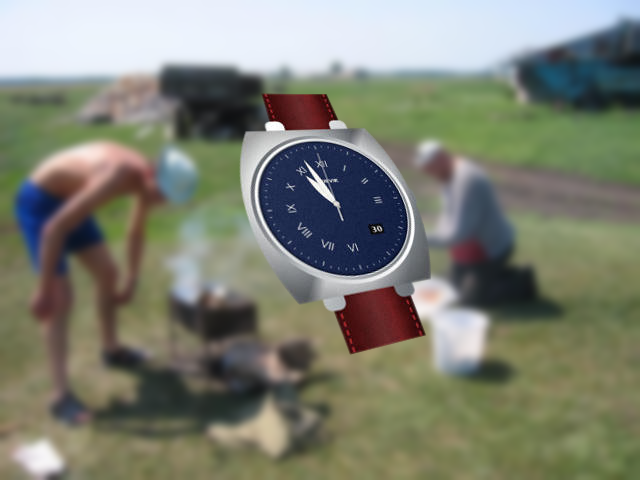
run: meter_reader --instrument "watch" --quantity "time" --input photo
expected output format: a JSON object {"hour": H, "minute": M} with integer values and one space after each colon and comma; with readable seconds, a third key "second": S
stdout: {"hour": 10, "minute": 57, "second": 0}
